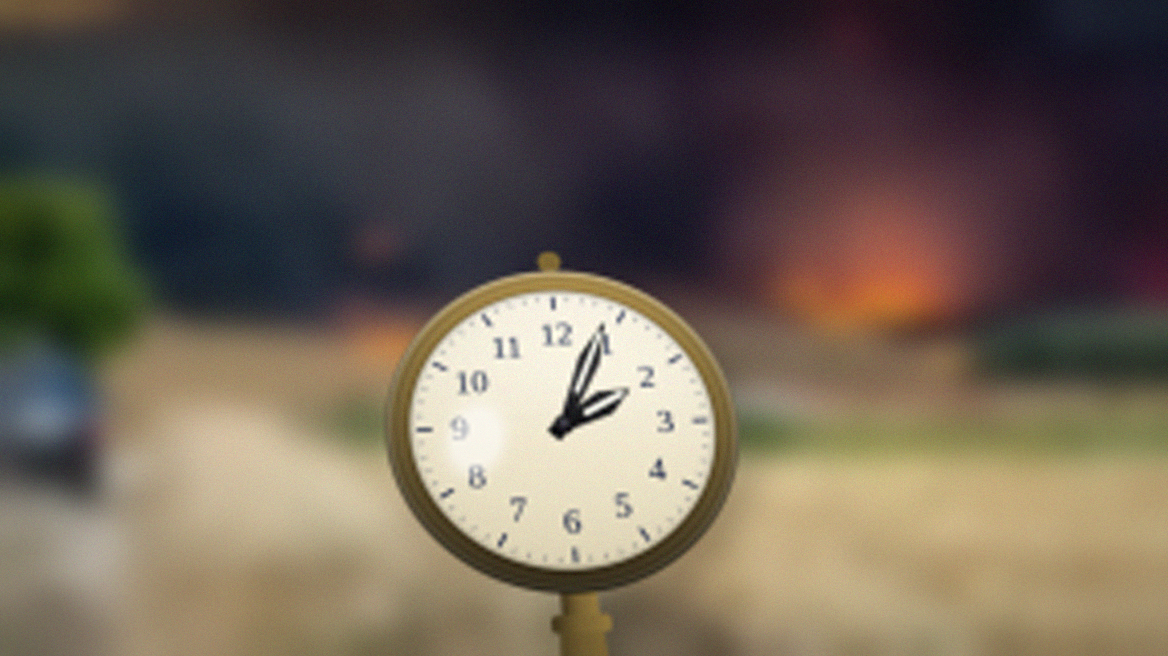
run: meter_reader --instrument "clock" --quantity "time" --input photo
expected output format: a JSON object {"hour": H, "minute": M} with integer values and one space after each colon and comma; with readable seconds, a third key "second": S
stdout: {"hour": 2, "minute": 4}
